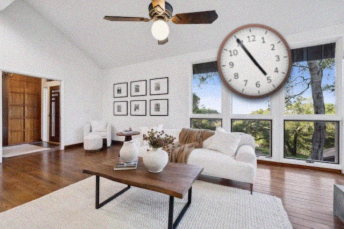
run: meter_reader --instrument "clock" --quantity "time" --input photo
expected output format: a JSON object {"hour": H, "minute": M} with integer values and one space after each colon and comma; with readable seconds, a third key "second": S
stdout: {"hour": 4, "minute": 55}
